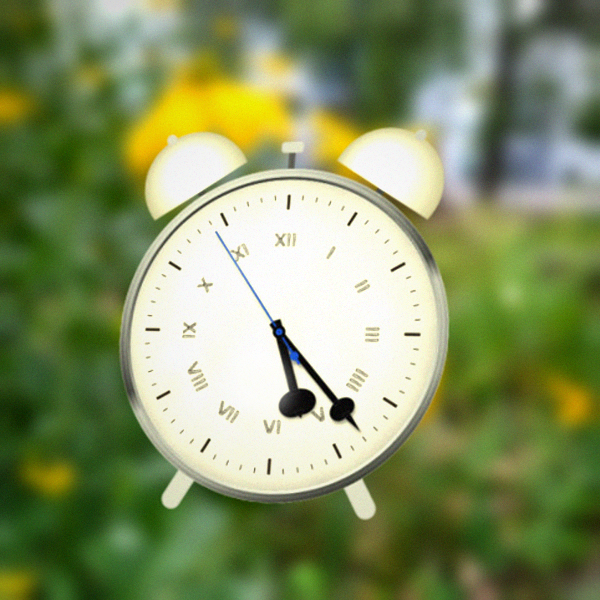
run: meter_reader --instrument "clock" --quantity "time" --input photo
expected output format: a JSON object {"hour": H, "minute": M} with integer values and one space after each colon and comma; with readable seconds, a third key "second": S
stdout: {"hour": 5, "minute": 22, "second": 54}
